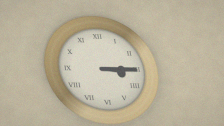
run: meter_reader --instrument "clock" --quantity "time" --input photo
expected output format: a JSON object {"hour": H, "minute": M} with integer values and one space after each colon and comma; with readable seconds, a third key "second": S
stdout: {"hour": 3, "minute": 15}
